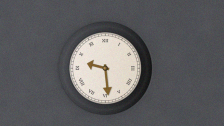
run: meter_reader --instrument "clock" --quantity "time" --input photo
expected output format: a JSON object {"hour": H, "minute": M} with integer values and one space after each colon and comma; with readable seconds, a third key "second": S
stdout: {"hour": 9, "minute": 29}
